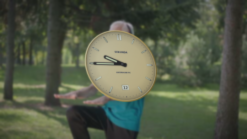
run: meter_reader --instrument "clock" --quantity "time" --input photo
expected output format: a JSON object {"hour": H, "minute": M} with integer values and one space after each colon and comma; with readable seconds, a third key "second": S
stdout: {"hour": 9, "minute": 45}
